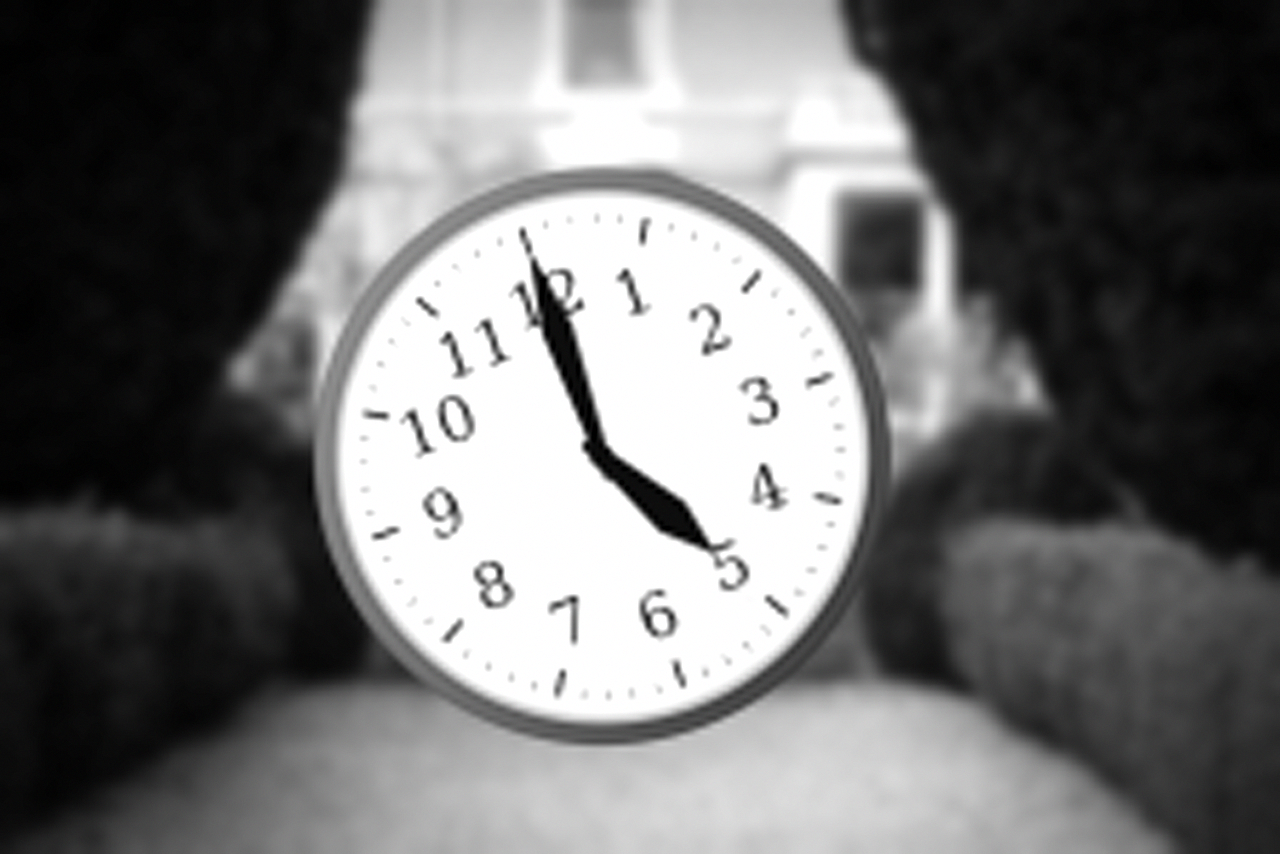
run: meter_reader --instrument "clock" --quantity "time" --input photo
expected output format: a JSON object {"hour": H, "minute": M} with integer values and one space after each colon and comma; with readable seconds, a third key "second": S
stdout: {"hour": 5, "minute": 0}
